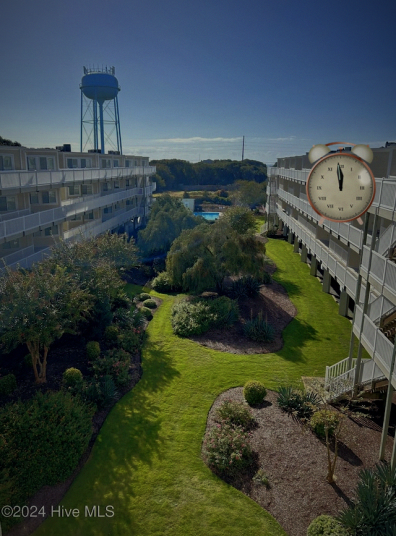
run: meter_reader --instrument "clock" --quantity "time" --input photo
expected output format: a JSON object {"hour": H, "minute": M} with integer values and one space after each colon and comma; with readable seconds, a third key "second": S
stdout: {"hour": 11, "minute": 59}
